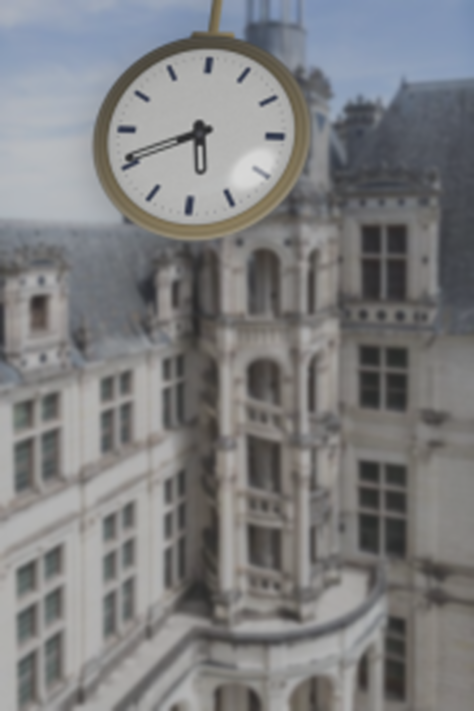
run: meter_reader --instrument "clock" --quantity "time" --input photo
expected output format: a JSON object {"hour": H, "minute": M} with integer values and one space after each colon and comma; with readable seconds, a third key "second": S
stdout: {"hour": 5, "minute": 41}
